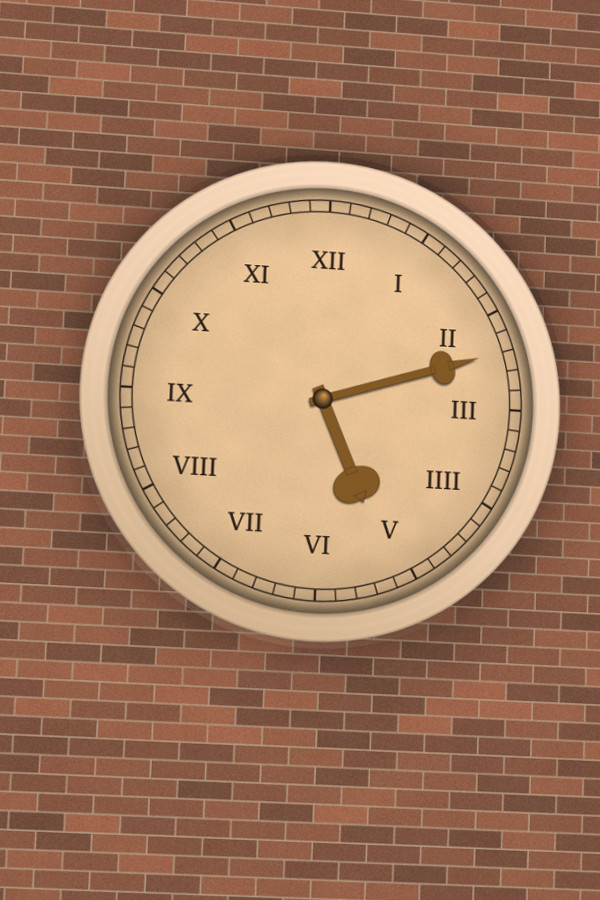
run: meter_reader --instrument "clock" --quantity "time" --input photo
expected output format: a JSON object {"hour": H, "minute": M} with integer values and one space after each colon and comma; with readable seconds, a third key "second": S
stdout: {"hour": 5, "minute": 12}
